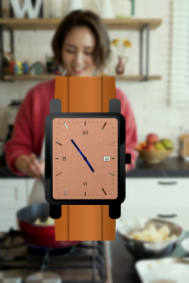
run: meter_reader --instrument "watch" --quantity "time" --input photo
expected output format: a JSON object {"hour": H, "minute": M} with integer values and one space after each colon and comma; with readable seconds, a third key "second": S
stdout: {"hour": 4, "minute": 54}
